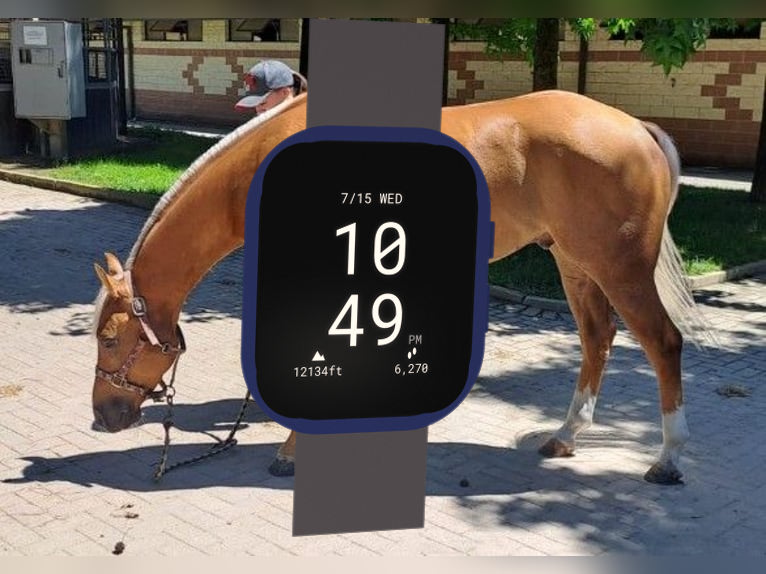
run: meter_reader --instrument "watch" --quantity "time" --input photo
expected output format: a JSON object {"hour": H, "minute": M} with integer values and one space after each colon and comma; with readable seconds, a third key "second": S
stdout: {"hour": 10, "minute": 49}
